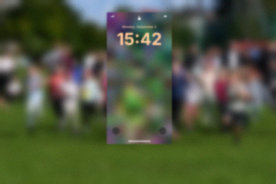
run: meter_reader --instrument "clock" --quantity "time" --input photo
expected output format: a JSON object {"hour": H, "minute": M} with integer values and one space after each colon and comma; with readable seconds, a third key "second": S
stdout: {"hour": 15, "minute": 42}
